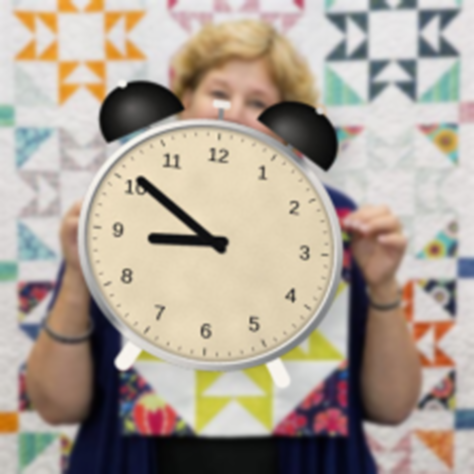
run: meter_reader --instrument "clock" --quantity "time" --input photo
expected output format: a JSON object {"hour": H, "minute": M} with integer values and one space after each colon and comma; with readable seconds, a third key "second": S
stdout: {"hour": 8, "minute": 51}
